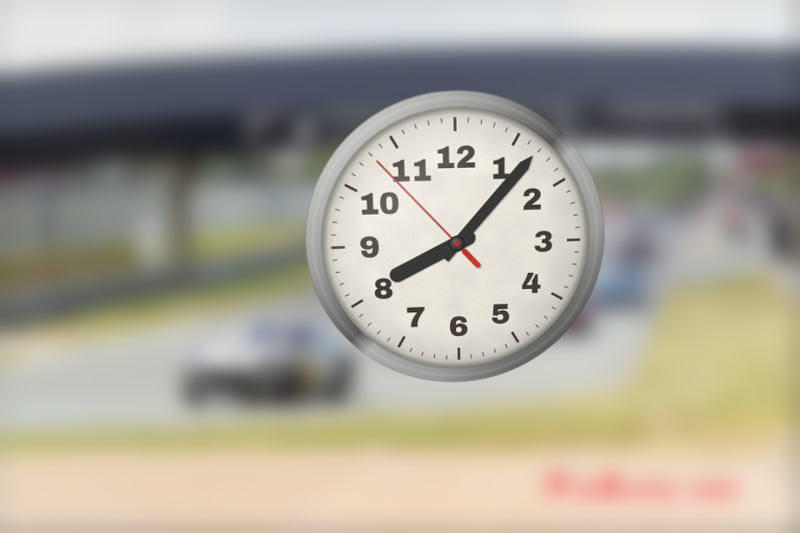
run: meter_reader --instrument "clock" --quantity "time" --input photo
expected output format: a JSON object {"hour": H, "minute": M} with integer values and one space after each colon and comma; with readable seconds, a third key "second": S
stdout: {"hour": 8, "minute": 6, "second": 53}
